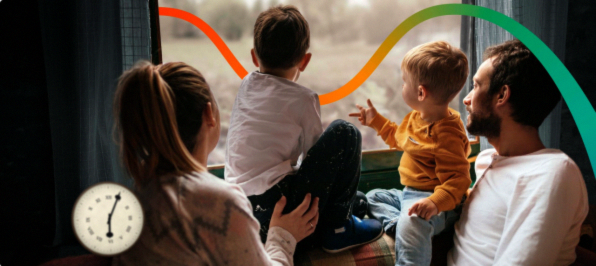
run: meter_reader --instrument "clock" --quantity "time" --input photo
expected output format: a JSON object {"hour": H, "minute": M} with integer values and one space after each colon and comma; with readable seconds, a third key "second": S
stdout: {"hour": 6, "minute": 4}
